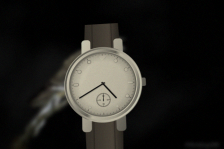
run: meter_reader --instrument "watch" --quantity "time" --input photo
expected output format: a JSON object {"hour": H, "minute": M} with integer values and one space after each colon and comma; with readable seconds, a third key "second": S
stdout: {"hour": 4, "minute": 40}
